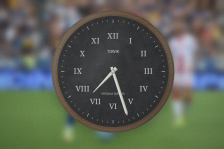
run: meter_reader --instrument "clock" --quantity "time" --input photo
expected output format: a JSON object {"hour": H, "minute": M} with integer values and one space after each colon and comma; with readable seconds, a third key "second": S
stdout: {"hour": 7, "minute": 27}
